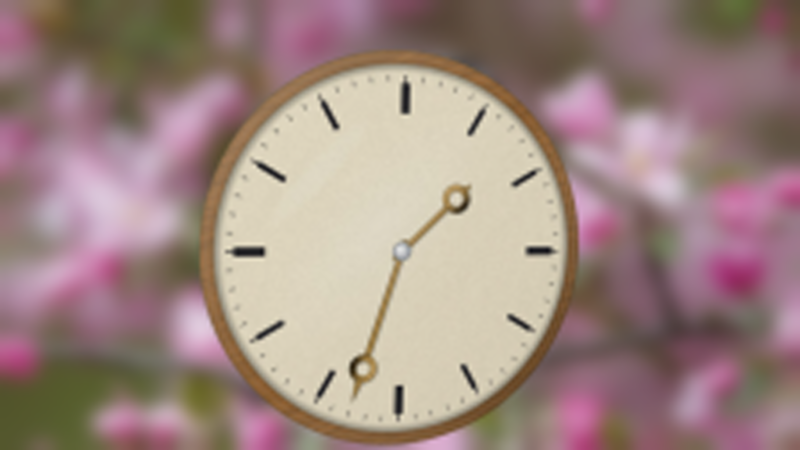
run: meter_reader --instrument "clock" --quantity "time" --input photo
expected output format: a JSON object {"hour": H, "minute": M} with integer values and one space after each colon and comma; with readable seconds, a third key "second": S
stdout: {"hour": 1, "minute": 33}
